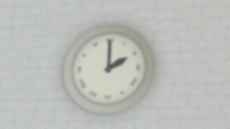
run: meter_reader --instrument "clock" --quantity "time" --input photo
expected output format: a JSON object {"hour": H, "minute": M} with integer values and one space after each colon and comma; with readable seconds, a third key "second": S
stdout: {"hour": 2, "minute": 0}
